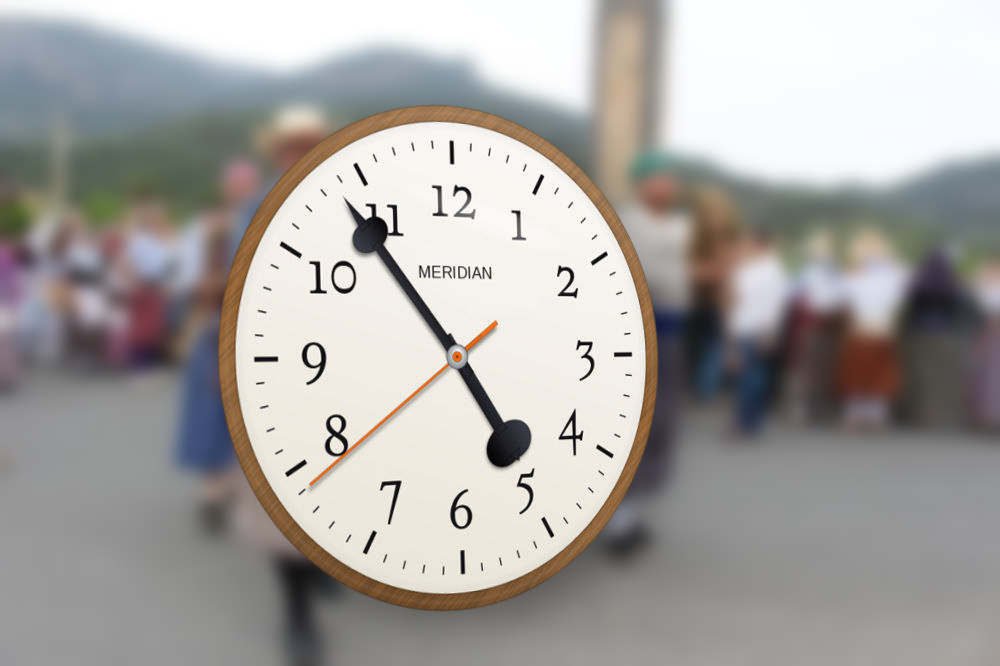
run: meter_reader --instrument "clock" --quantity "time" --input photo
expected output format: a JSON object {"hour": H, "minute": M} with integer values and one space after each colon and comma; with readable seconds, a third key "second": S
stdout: {"hour": 4, "minute": 53, "second": 39}
